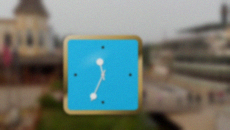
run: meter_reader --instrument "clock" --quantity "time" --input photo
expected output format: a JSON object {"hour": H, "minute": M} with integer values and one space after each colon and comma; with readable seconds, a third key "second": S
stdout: {"hour": 11, "minute": 34}
